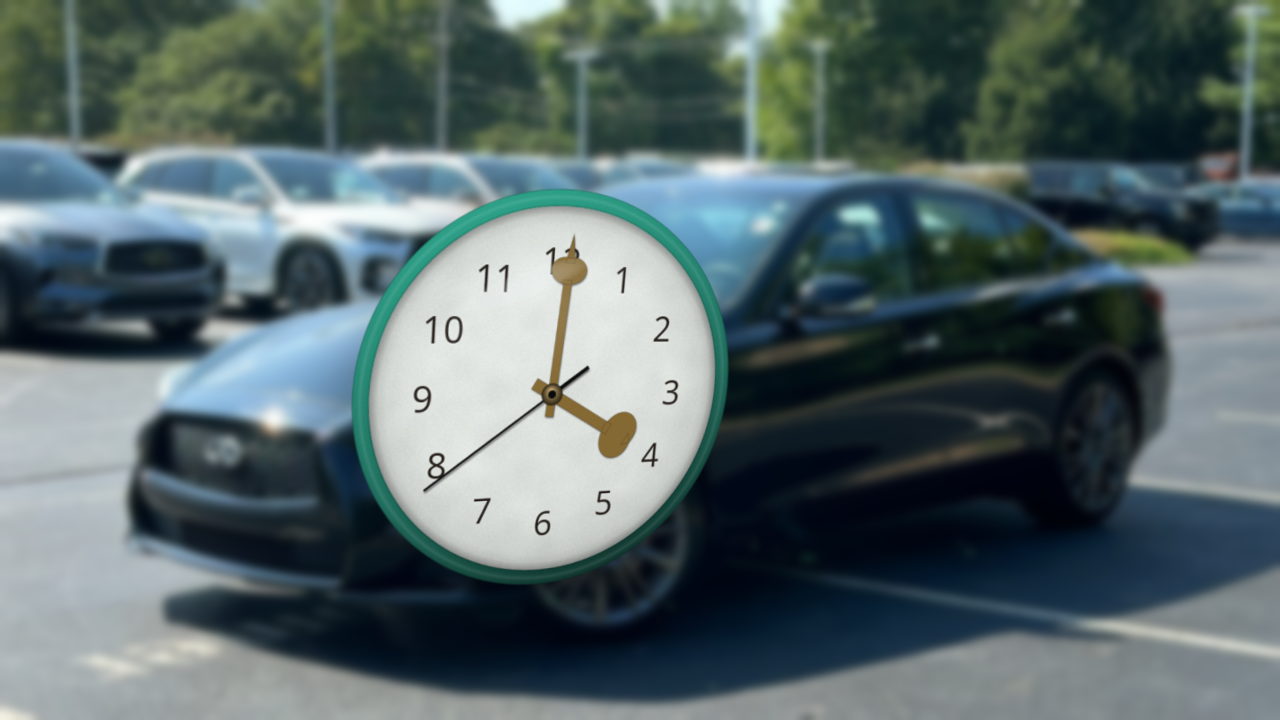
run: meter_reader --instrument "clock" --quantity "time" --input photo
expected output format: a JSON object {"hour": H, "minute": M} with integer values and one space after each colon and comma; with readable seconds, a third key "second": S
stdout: {"hour": 4, "minute": 0, "second": 39}
